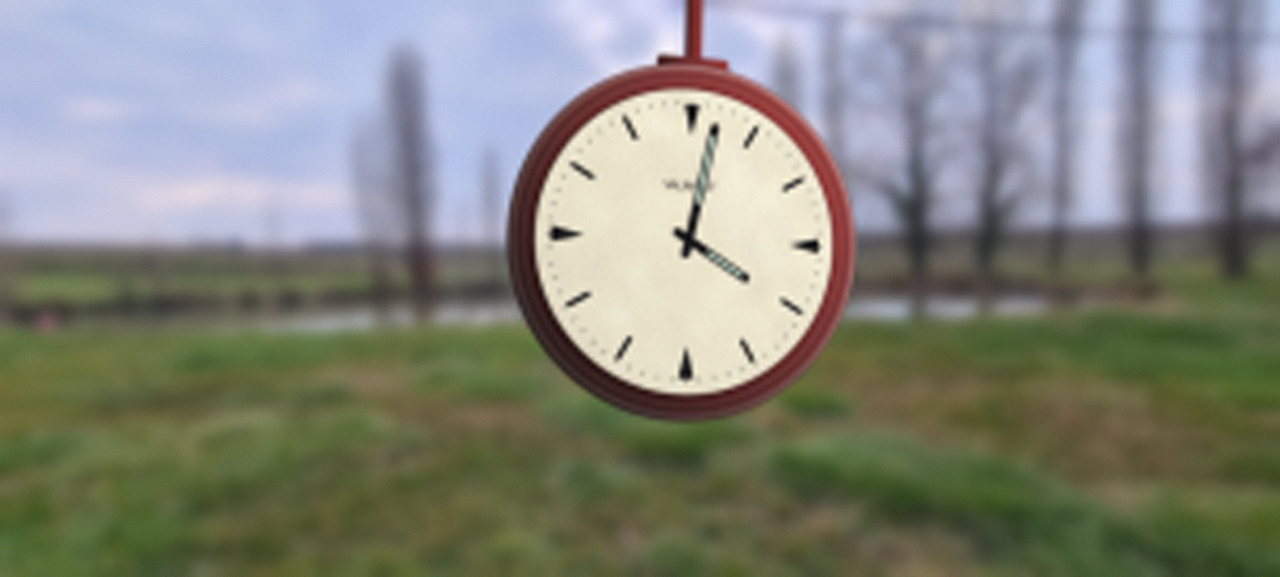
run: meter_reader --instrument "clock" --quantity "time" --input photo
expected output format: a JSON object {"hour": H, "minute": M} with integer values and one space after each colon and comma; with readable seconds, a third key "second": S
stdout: {"hour": 4, "minute": 2}
